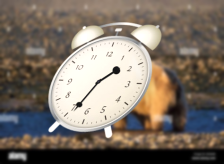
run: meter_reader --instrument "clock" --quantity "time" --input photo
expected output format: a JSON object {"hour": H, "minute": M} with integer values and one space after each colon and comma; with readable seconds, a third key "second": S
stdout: {"hour": 1, "minute": 34}
